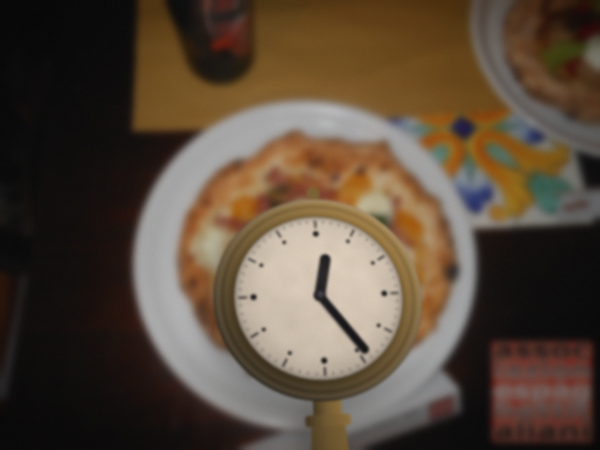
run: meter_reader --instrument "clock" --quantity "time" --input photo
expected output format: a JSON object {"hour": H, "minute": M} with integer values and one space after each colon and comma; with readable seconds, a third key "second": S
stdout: {"hour": 12, "minute": 24}
